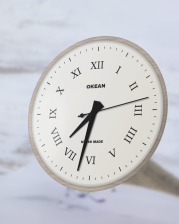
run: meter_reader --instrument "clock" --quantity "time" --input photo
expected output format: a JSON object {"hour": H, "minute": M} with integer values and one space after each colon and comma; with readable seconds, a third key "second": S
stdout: {"hour": 7, "minute": 32, "second": 13}
